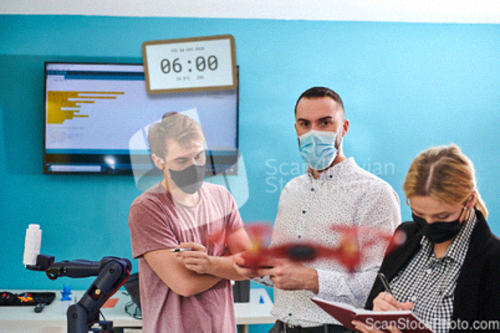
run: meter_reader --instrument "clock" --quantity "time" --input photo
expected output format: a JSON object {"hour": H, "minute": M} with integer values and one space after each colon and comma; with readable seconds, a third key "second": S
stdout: {"hour": 6, "minute": 0}
